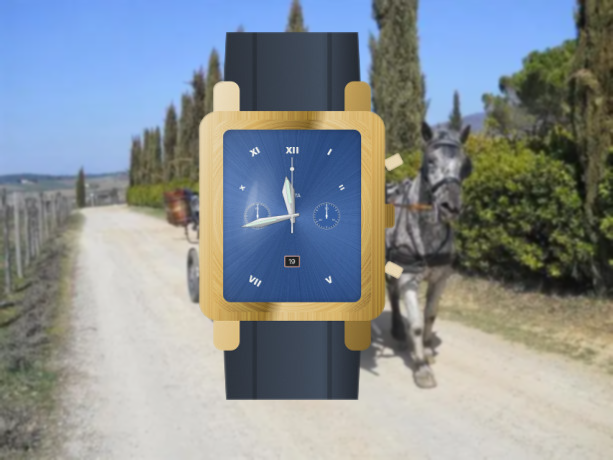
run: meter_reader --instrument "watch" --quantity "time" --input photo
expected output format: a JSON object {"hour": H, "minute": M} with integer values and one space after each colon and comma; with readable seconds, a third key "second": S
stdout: {"hour": 11, "minute": 43}
